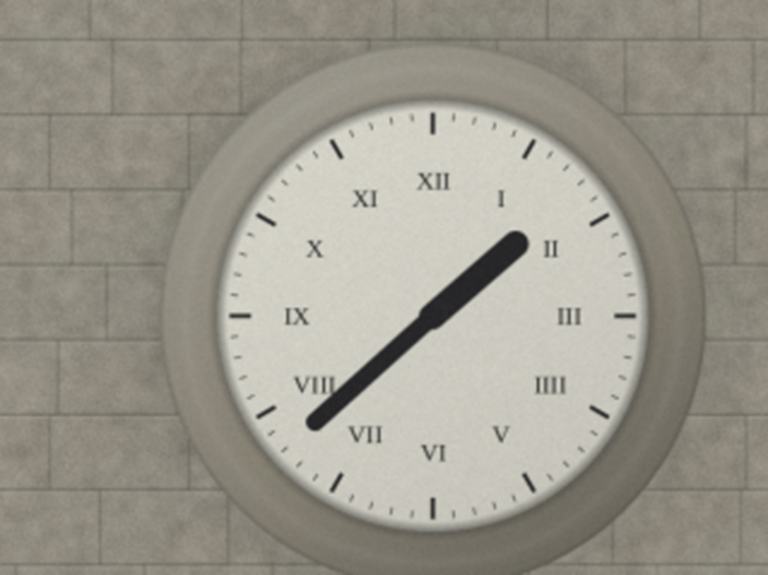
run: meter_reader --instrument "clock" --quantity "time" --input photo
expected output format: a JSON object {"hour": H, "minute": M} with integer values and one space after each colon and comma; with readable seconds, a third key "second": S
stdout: {"hour": 1, "minute": 38}
